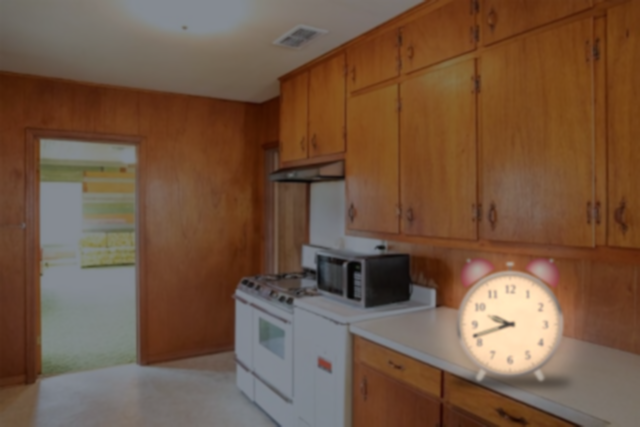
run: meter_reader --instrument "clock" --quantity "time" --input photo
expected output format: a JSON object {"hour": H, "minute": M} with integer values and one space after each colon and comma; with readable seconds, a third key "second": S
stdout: {"hour": 9, "minute": 42}
